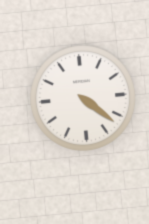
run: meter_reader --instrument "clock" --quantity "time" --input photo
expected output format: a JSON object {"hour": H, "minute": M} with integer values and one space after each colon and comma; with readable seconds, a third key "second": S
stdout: {"hour": 4, "minute": 22}
